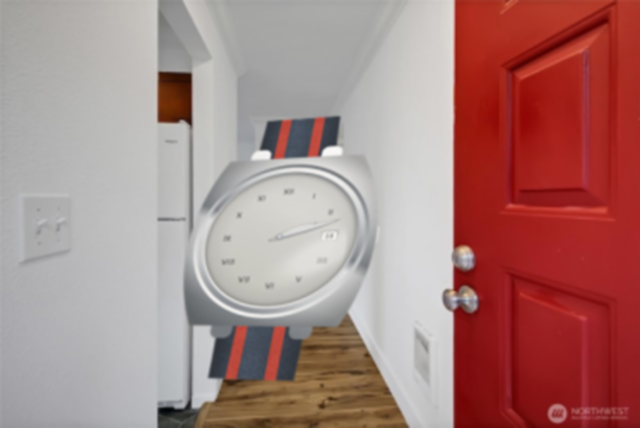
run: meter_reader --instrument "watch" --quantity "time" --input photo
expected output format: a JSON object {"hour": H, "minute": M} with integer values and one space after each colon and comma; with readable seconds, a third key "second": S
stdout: {"hour": 2, "minute": 12}
